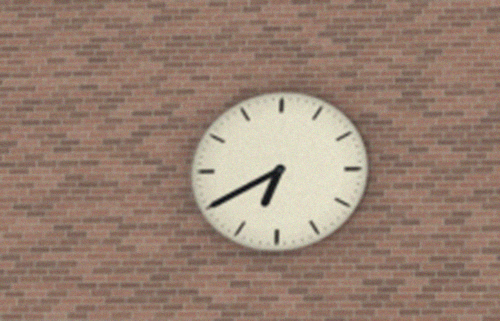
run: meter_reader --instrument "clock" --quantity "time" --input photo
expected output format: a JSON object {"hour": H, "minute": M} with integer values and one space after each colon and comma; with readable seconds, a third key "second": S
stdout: {"hour": 6, "minute": 40}
